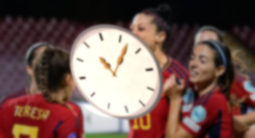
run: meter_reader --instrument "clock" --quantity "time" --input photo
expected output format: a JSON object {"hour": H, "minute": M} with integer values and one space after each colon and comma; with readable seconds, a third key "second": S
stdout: {"hour": 11, "minute": 7}
